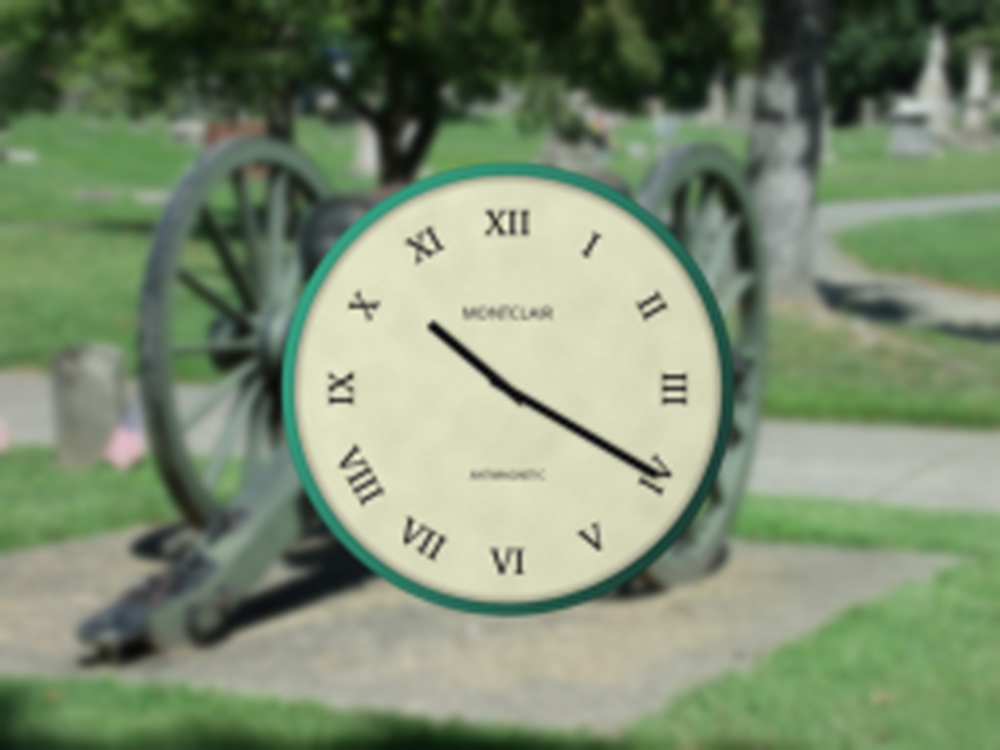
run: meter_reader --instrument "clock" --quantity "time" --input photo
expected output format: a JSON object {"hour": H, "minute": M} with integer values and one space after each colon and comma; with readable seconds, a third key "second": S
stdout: {"hour": 10, "minute": 20}
